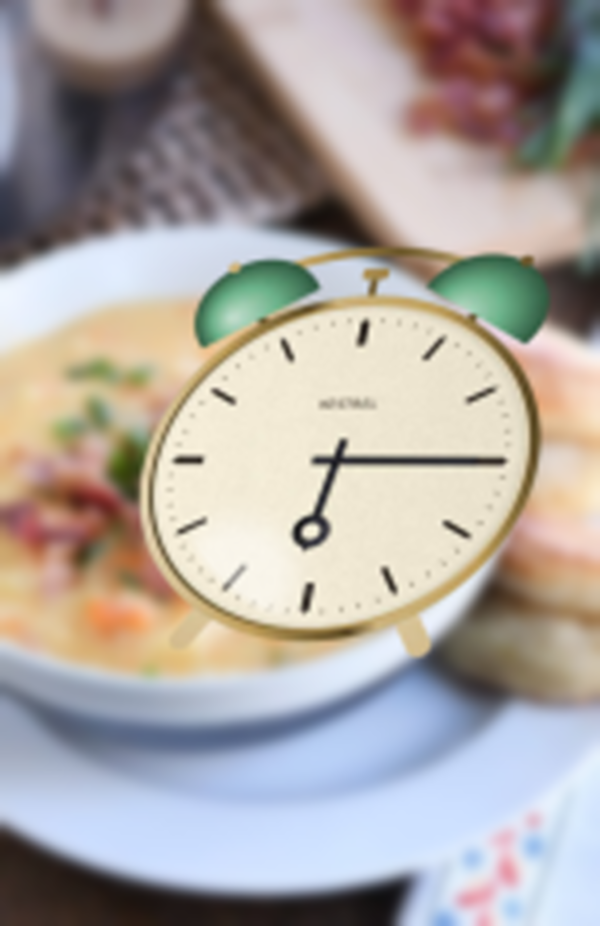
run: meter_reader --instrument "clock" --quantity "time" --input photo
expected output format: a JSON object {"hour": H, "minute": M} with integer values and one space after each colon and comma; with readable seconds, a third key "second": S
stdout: {"hour": 6, "minute": 15}
